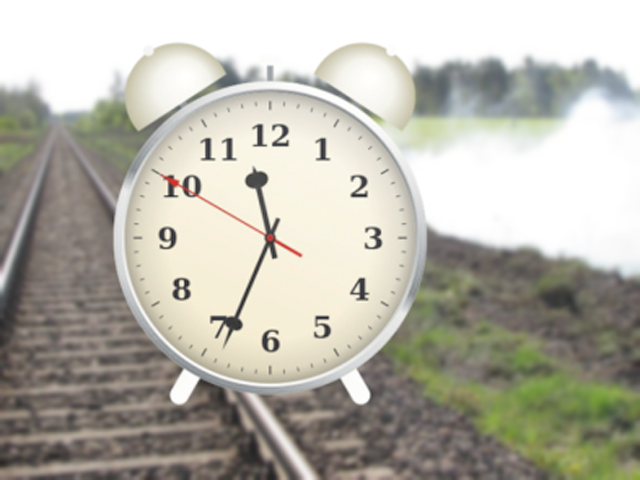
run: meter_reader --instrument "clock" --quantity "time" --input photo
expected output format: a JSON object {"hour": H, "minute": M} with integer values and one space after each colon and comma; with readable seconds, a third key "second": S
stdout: {"hour": 11, "minute": 33, "second": 50}
